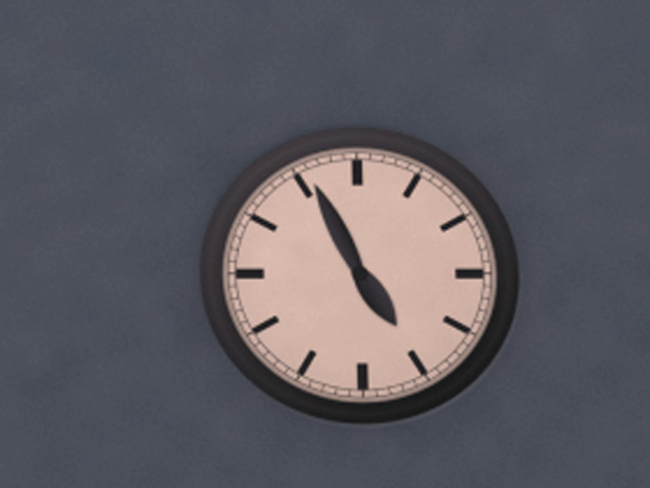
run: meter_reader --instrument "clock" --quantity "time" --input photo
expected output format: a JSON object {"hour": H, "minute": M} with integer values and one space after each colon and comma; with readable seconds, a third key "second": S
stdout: {"hour": 4, "minute": 56}
